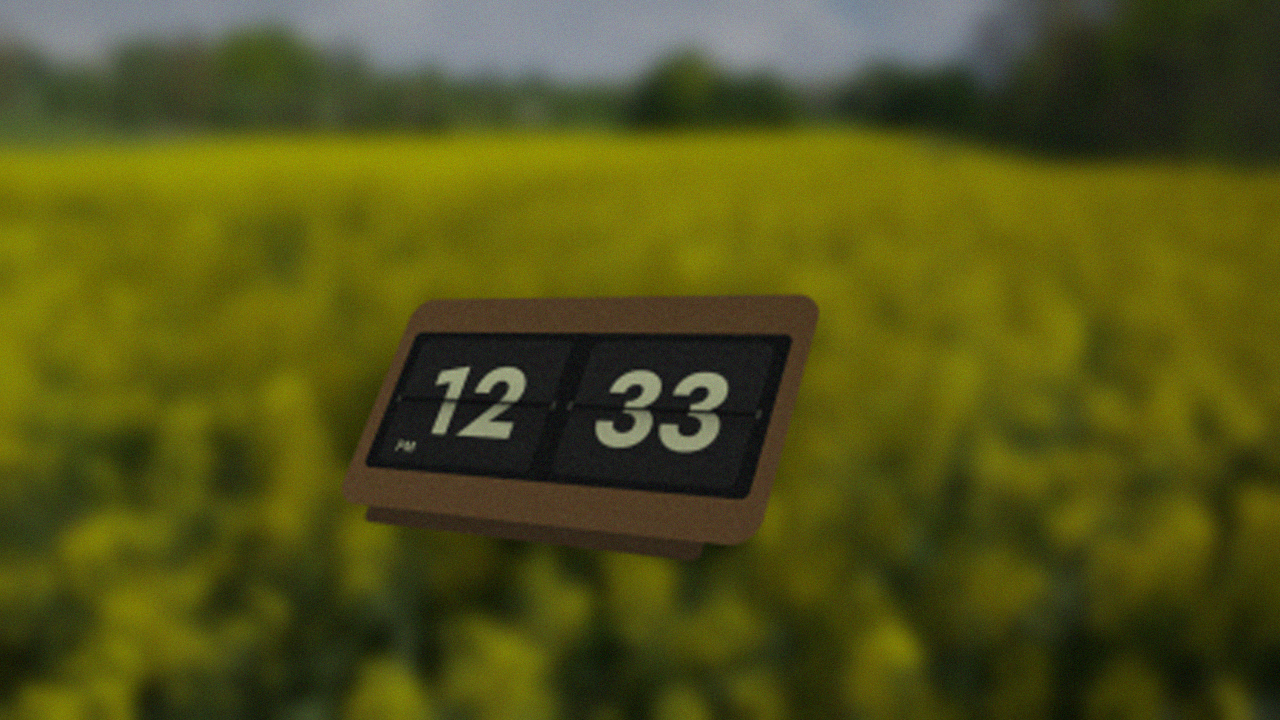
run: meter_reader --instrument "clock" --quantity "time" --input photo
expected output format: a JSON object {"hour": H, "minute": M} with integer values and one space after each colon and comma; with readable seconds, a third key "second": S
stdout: {"hour": 12, "minute": 33}
